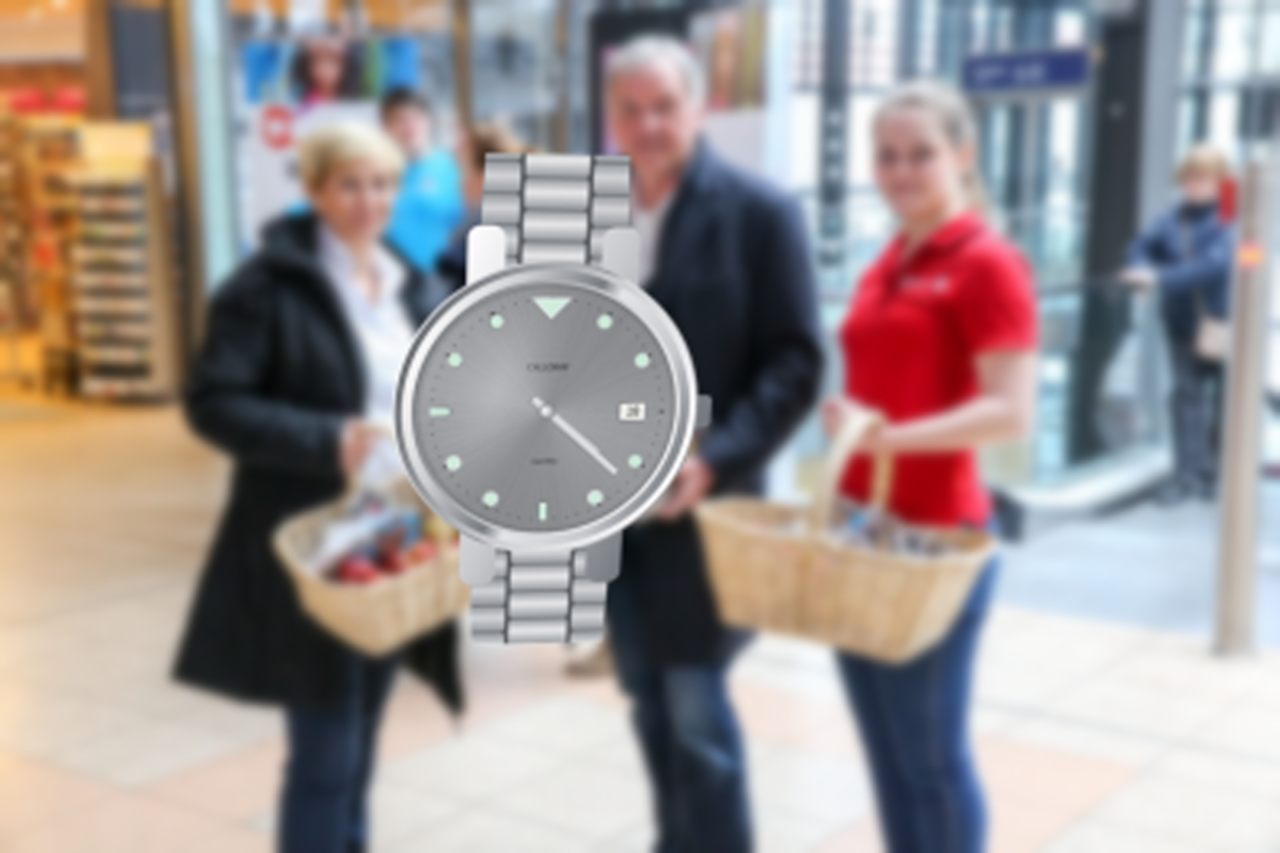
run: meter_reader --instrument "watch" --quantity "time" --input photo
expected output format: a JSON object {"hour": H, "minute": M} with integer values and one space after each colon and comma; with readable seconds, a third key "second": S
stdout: {"hour": 4, "minute": 22}
